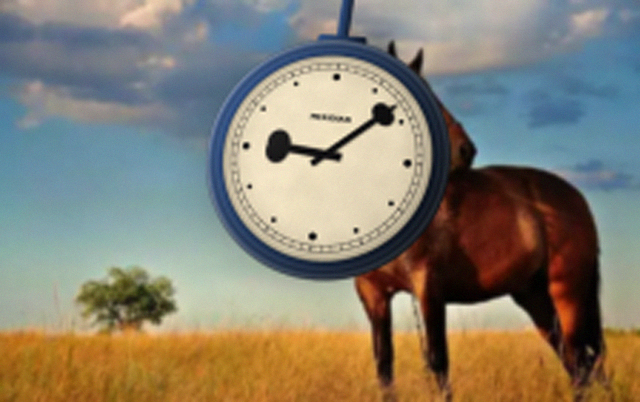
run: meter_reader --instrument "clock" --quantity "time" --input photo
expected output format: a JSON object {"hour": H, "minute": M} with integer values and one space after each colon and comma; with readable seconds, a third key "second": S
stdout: {"hour": 9, "minute": 8}
